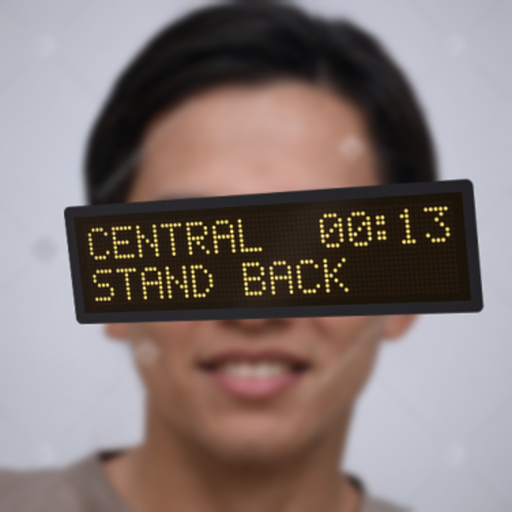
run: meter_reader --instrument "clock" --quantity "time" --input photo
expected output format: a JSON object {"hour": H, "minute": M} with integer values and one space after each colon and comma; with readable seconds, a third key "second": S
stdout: {"hour": 0, "minute": 13}
